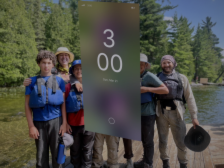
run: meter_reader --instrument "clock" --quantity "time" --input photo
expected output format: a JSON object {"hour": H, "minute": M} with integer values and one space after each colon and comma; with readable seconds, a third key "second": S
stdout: {"hour": 3, "minute": 0}
